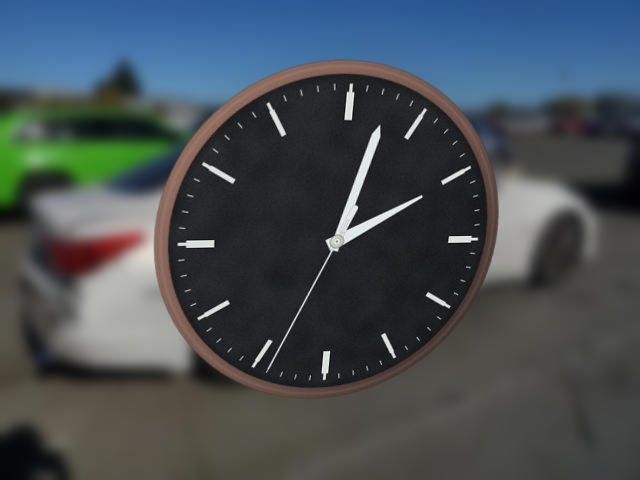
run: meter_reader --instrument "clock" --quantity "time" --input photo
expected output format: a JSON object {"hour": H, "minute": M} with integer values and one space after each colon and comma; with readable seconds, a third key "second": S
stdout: {"hour": 2, "minute": 2, "second": 34}
